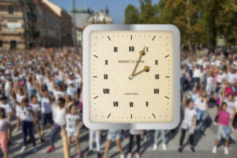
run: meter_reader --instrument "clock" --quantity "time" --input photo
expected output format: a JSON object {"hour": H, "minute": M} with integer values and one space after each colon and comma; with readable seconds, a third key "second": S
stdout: {"hour": 2, "minute": 4}
